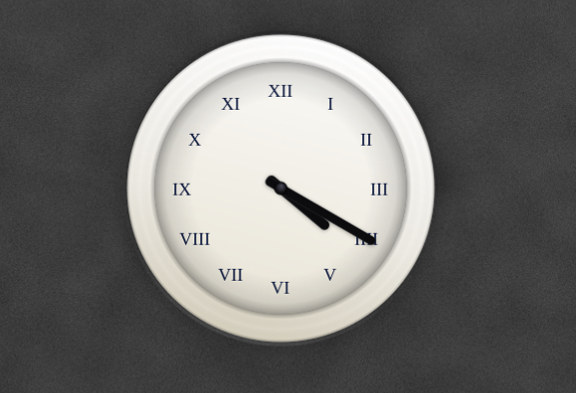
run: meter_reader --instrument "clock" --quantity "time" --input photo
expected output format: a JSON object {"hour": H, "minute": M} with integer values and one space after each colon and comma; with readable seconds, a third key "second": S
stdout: {"hour": 4, "minute": 20}
